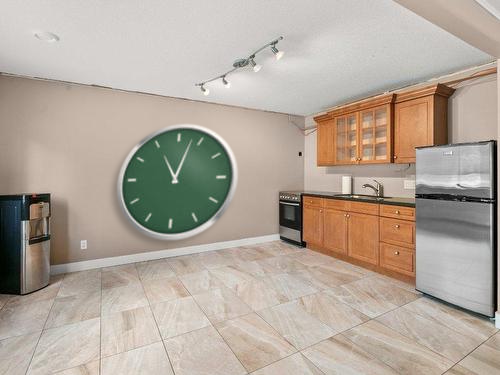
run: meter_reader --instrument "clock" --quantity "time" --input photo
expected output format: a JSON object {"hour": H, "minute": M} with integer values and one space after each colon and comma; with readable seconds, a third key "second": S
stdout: {"hour": 11, "minute": 3}
